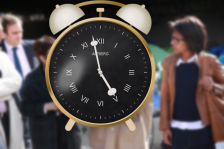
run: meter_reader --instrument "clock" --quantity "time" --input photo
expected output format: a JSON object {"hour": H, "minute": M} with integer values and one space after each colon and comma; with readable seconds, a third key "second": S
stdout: {"hour": 4, "minute": 58}
